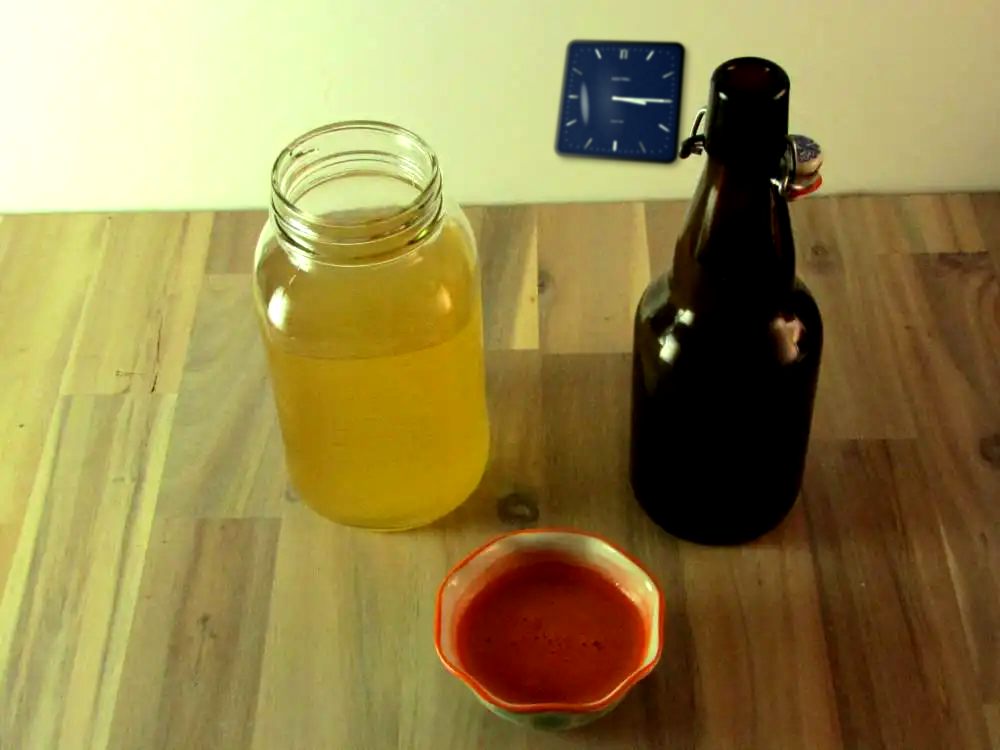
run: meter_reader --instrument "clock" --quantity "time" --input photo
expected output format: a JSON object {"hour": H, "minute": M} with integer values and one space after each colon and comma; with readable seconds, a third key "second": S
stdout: {"hour": 3, "minute": 15}
